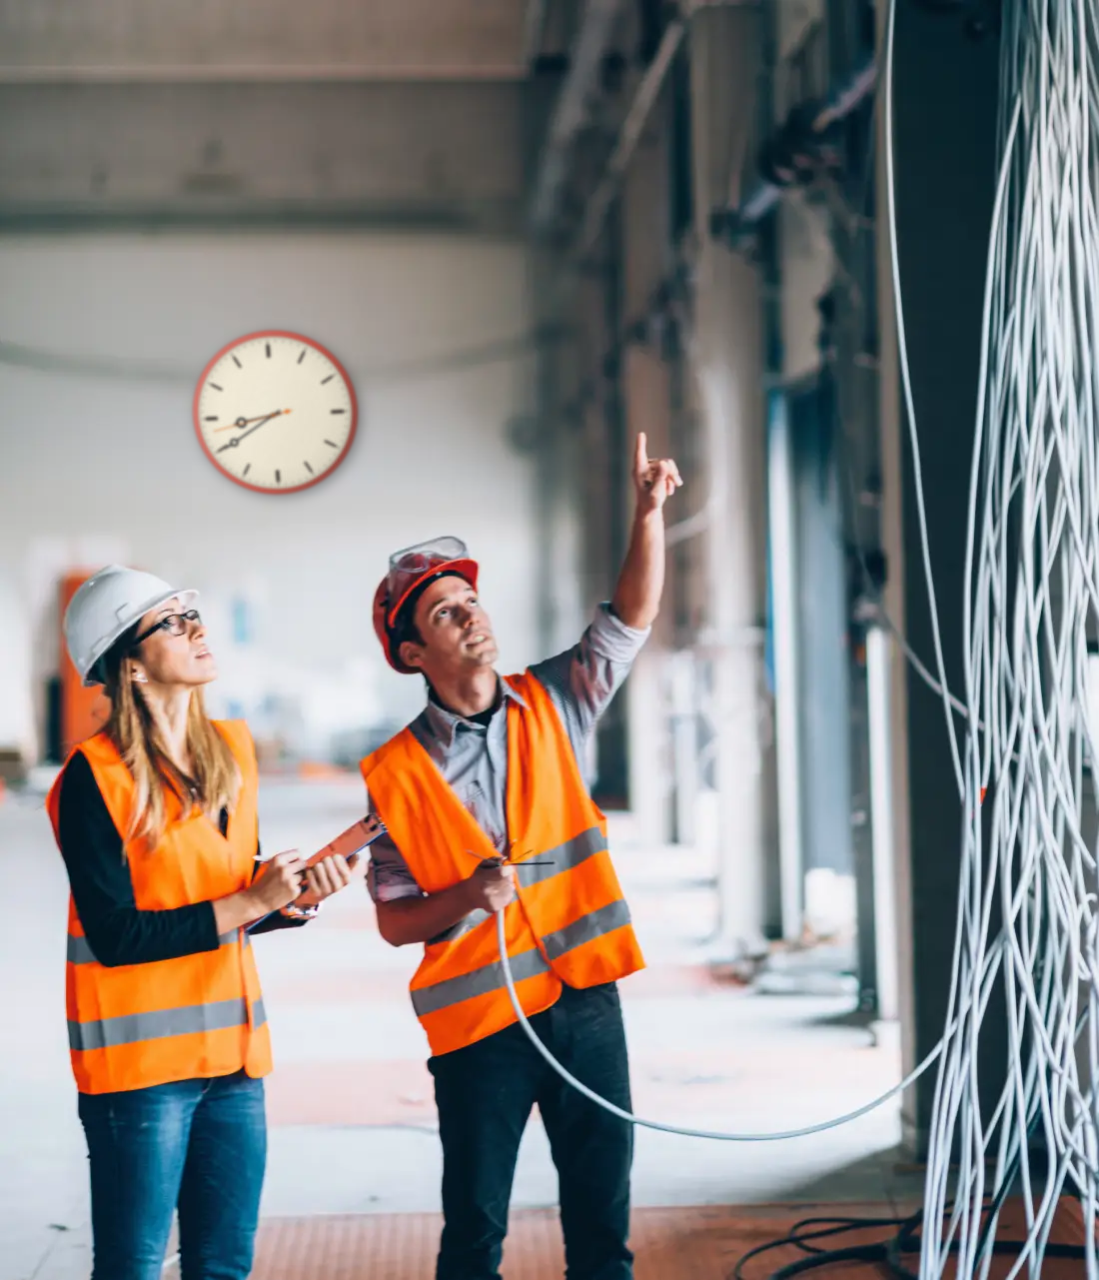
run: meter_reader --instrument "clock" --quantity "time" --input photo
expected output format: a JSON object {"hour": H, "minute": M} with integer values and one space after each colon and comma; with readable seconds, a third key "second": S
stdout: {"hour": 8, "minute": 39, "second": 43}
